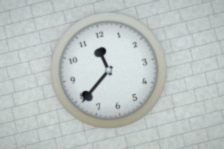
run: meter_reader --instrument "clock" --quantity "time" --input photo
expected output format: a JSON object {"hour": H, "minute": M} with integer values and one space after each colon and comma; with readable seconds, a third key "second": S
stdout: {"hour": 11, "minute": 39}
